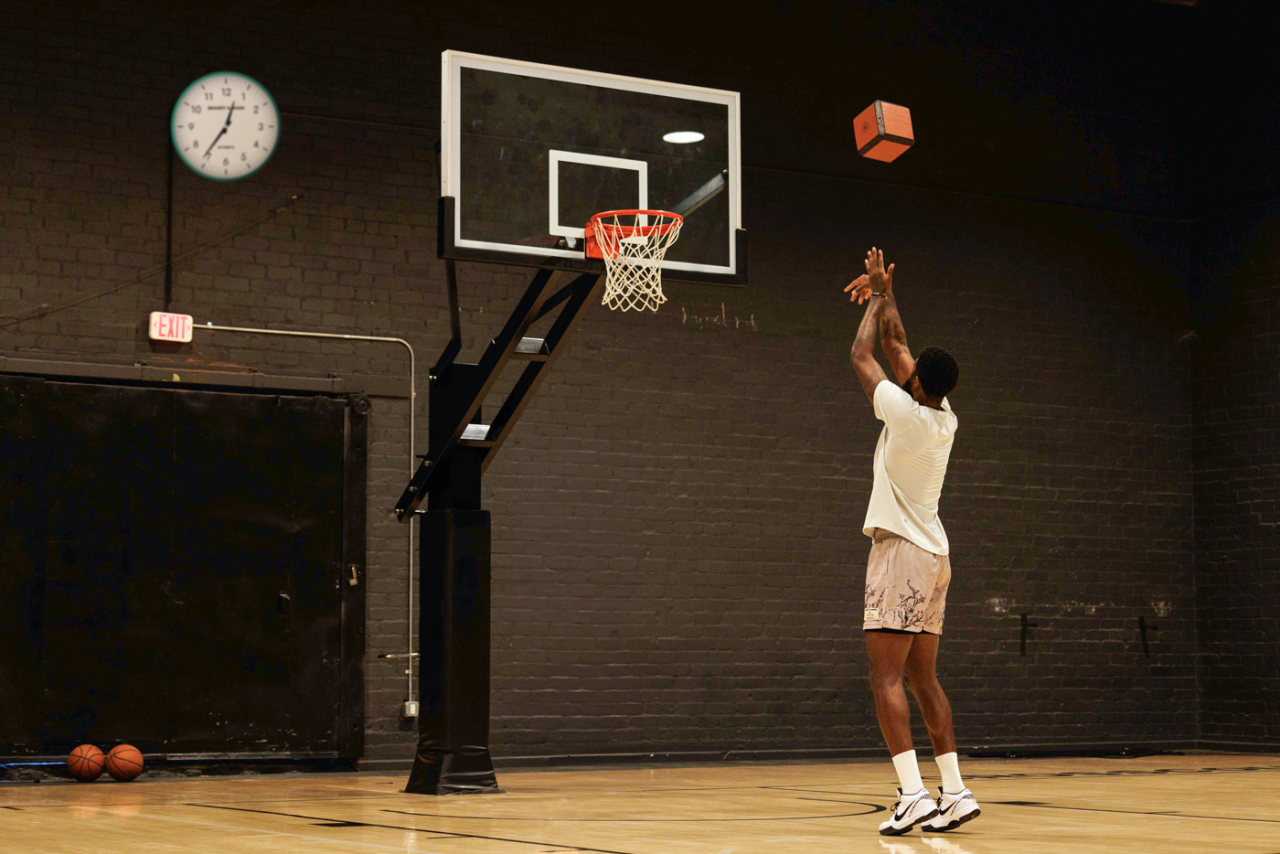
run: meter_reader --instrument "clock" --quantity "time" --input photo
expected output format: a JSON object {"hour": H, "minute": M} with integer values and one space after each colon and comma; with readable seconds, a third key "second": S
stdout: {"hour": 12, "minute": 36}
